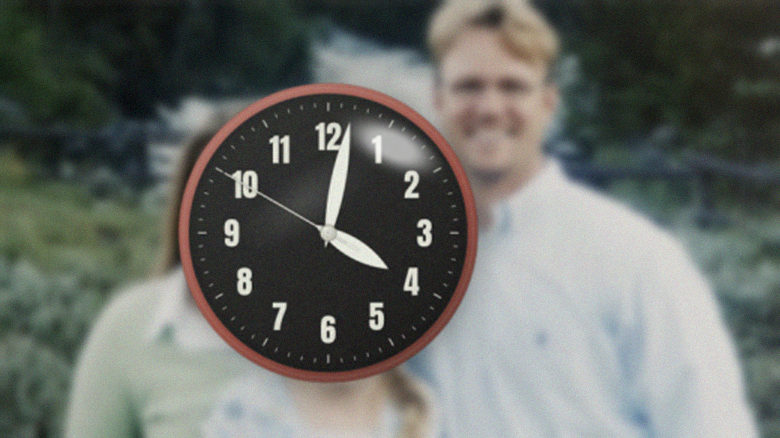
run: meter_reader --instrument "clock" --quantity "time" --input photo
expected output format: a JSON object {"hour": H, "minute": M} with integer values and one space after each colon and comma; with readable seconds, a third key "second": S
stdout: {"hour": 4, "minute": 1, "second": 50}
